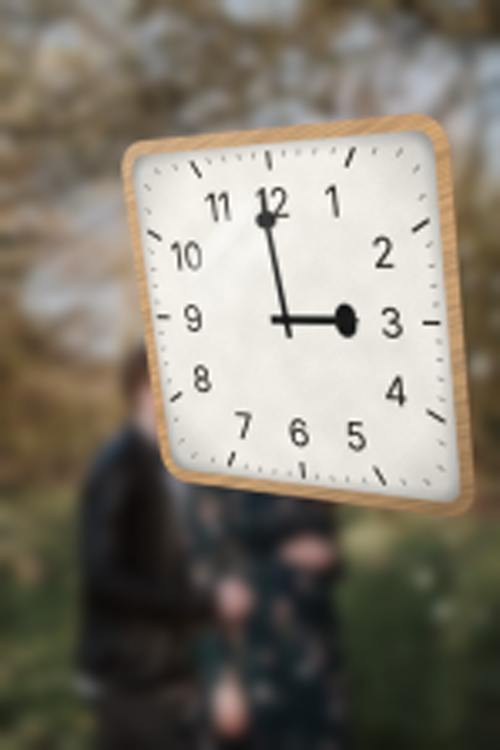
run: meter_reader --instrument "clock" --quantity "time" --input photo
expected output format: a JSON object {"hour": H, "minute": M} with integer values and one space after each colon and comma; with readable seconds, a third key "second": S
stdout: {"hour": 2, "minute": 59}
